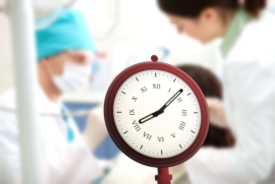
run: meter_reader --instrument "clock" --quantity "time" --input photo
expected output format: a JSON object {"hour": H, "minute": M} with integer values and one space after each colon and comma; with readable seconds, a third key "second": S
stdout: {"hour": 8, "minute": 8}
